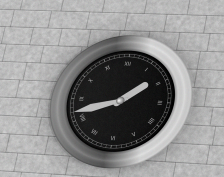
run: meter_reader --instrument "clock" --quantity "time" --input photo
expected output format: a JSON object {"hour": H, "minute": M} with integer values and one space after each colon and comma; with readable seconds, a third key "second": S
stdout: {"hour": 1, "minute": 42}
